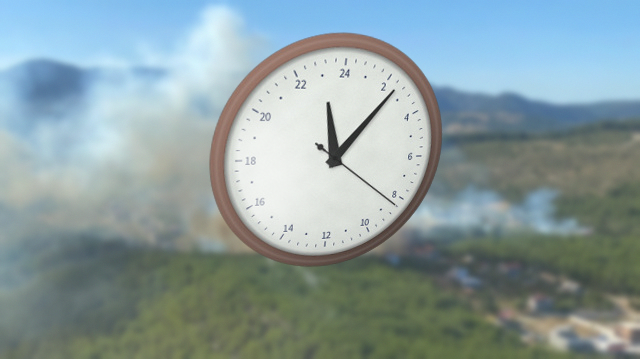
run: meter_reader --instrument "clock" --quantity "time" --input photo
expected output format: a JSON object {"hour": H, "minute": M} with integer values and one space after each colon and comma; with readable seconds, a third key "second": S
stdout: {"hour": 23, "minute": 6, "second": 21}
